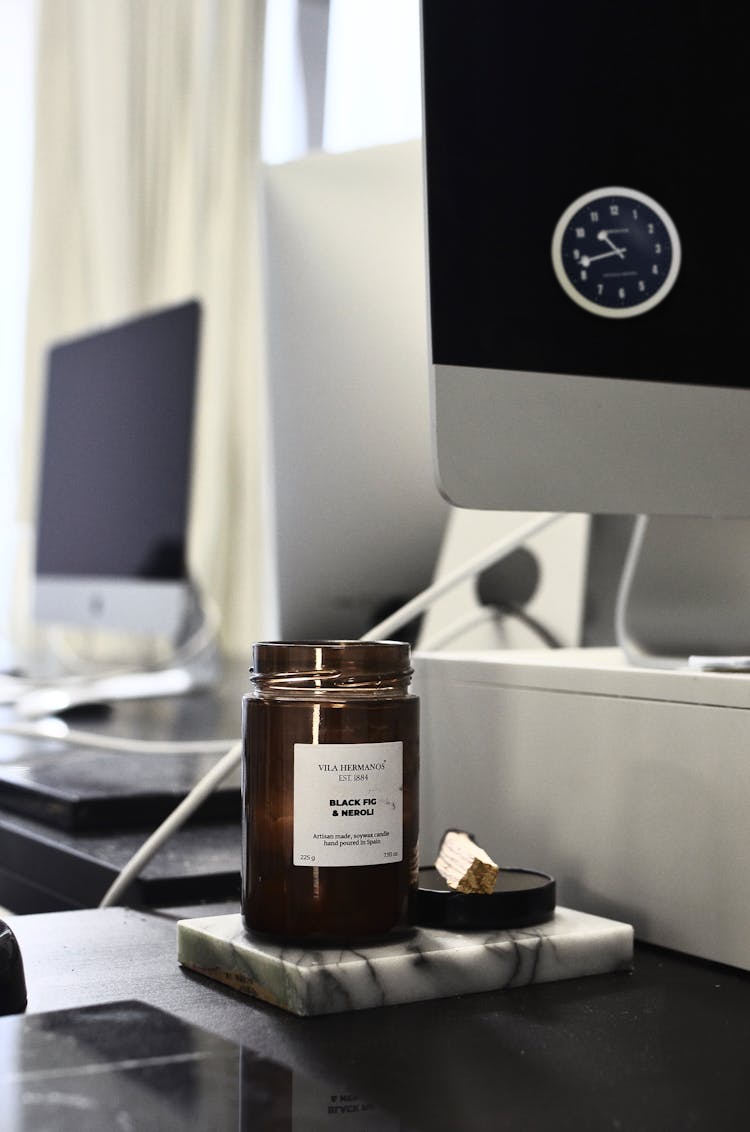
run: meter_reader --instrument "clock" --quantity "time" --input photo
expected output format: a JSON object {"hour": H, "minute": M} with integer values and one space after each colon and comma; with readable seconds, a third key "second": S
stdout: {"hour": 10, "minute": 43}
